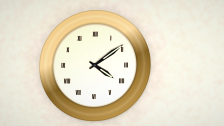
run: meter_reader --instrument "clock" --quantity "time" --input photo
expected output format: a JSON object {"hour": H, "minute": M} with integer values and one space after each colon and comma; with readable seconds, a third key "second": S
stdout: {"hour": 4, "minute": 9}
